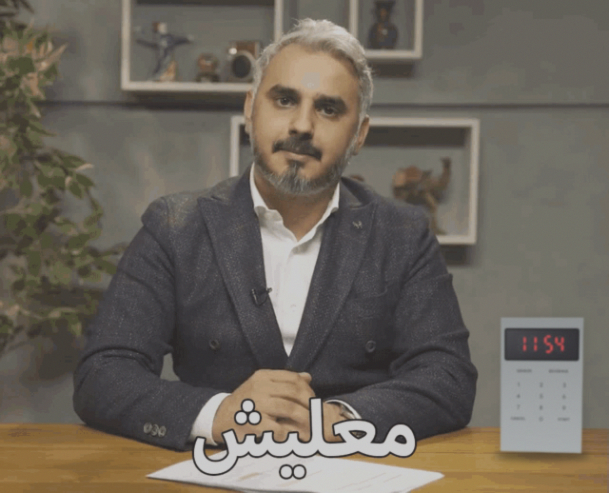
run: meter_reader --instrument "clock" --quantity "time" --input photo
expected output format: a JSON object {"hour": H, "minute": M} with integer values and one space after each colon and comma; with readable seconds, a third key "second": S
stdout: {"hour": 11, "minute": 54}
